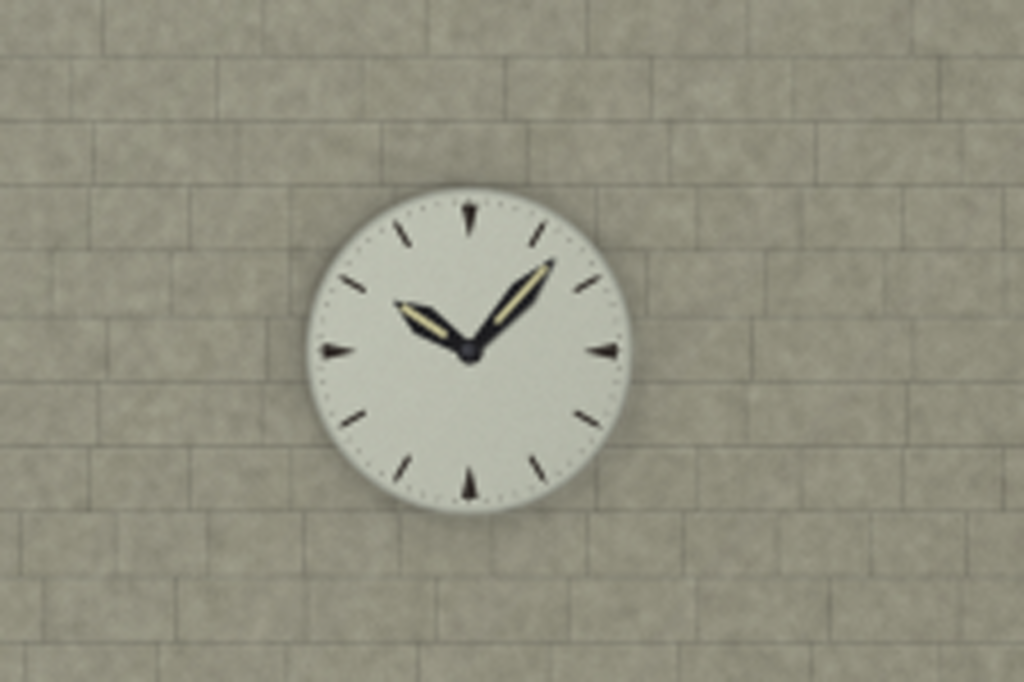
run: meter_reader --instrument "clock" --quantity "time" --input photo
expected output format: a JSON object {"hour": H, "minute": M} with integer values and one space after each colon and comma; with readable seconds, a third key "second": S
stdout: {"hour": 10, "minute": 7}
